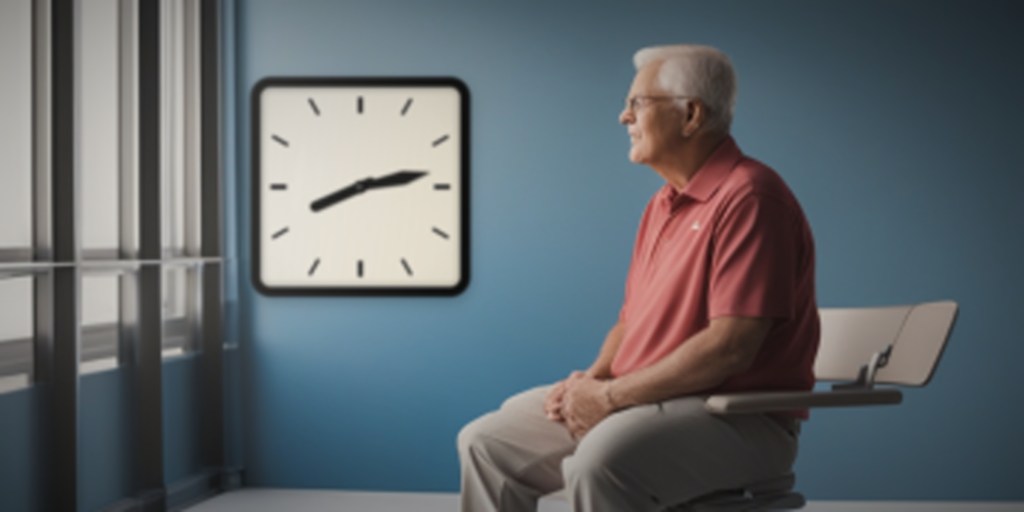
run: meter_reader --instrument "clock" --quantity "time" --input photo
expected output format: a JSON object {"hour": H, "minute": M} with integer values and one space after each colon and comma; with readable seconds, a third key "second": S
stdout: {"hour": 8, "minute": 13}
